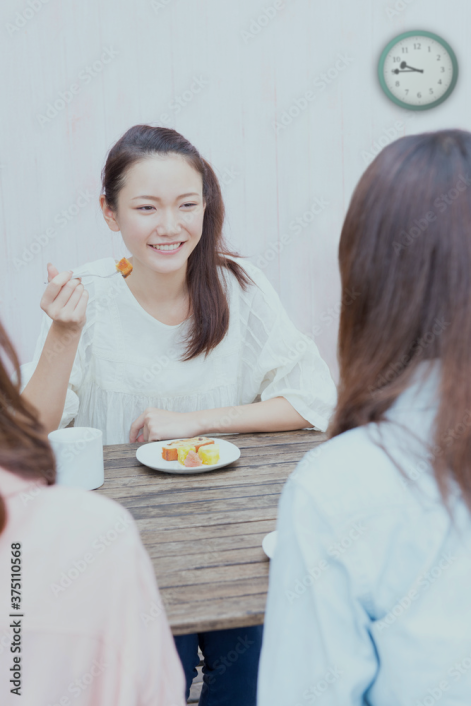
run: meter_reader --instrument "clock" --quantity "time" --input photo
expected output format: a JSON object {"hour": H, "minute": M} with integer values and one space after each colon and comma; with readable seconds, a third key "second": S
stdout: {"hour": 9, "minute": 45}
